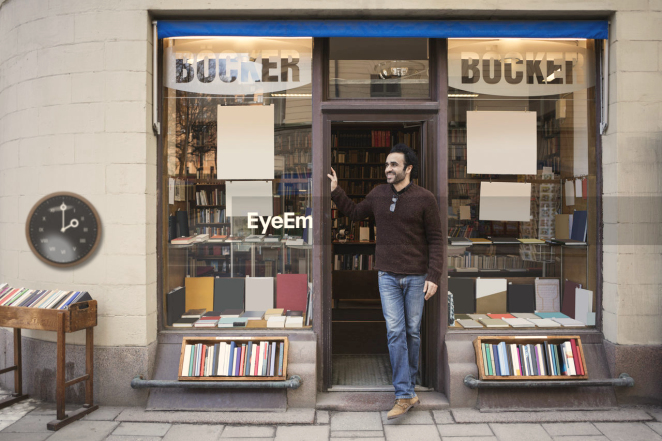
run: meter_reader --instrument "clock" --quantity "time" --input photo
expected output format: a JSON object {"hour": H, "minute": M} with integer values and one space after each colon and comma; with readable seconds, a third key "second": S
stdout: {"hour": 2, "minute": 0}
